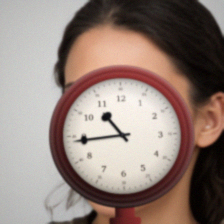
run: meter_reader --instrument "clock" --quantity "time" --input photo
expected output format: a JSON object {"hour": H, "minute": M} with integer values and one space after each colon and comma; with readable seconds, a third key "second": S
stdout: {"hour": 10, "minute": 44}
